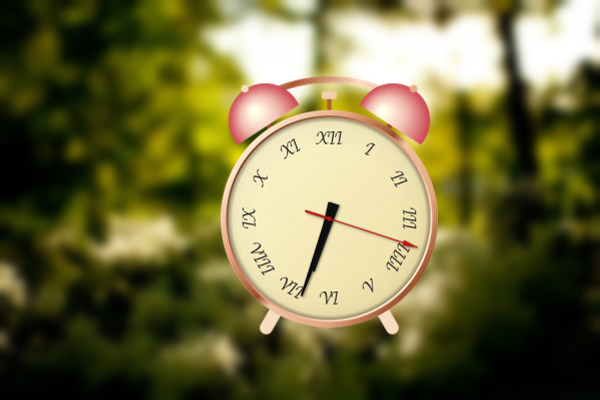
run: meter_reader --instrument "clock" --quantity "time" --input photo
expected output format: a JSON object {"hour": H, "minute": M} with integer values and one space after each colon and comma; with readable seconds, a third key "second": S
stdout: {"hour": 6, "minute": 33, "second": 18}
